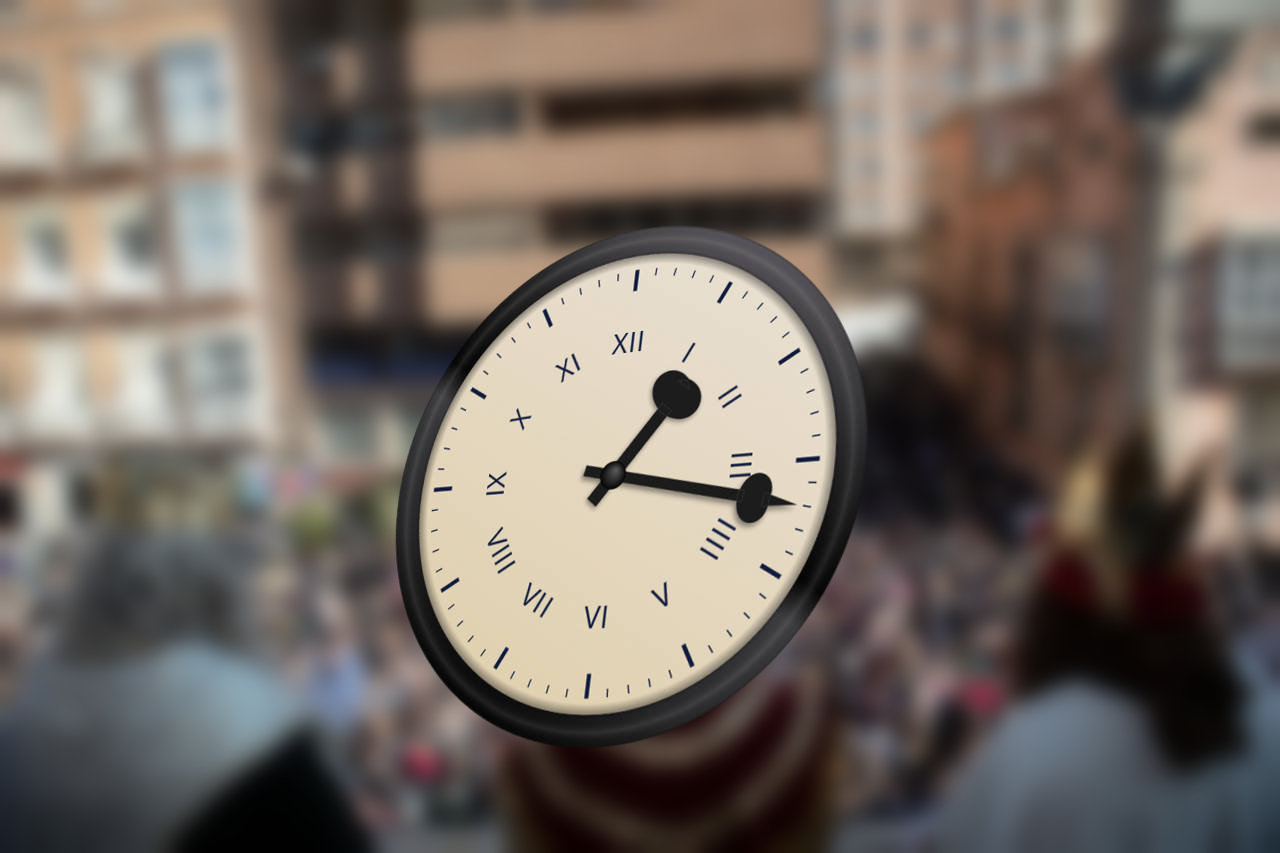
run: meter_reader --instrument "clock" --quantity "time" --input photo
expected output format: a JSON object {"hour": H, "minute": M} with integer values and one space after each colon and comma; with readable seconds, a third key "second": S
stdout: {"hour": 1, "minute": 17}
